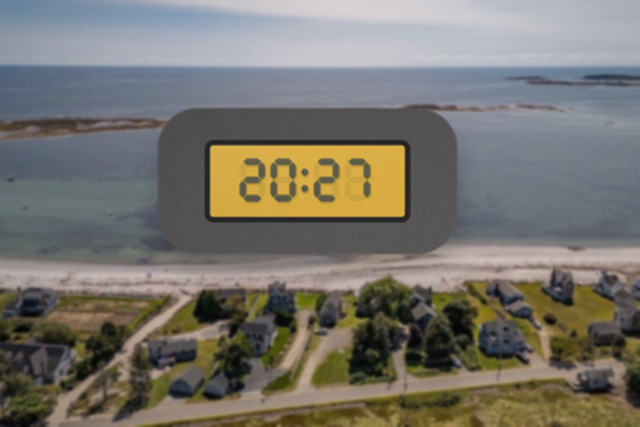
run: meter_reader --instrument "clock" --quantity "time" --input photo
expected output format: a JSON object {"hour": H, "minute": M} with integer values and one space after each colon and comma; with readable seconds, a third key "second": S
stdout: {"hour": 20, "minute": 27}
